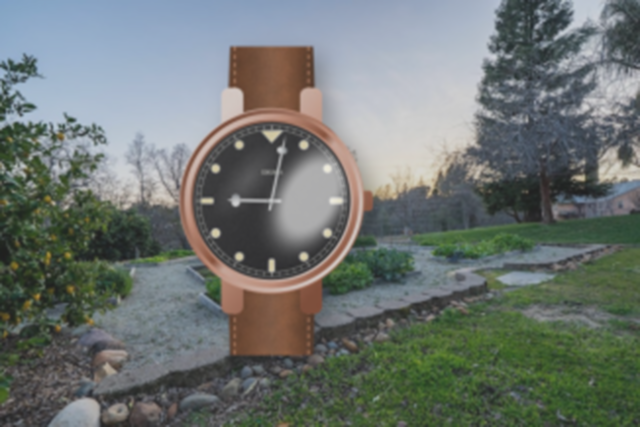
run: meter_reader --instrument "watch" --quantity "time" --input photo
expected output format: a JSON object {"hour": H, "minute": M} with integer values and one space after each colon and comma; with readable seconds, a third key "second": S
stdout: {"hour": 9, "minute": 2}
